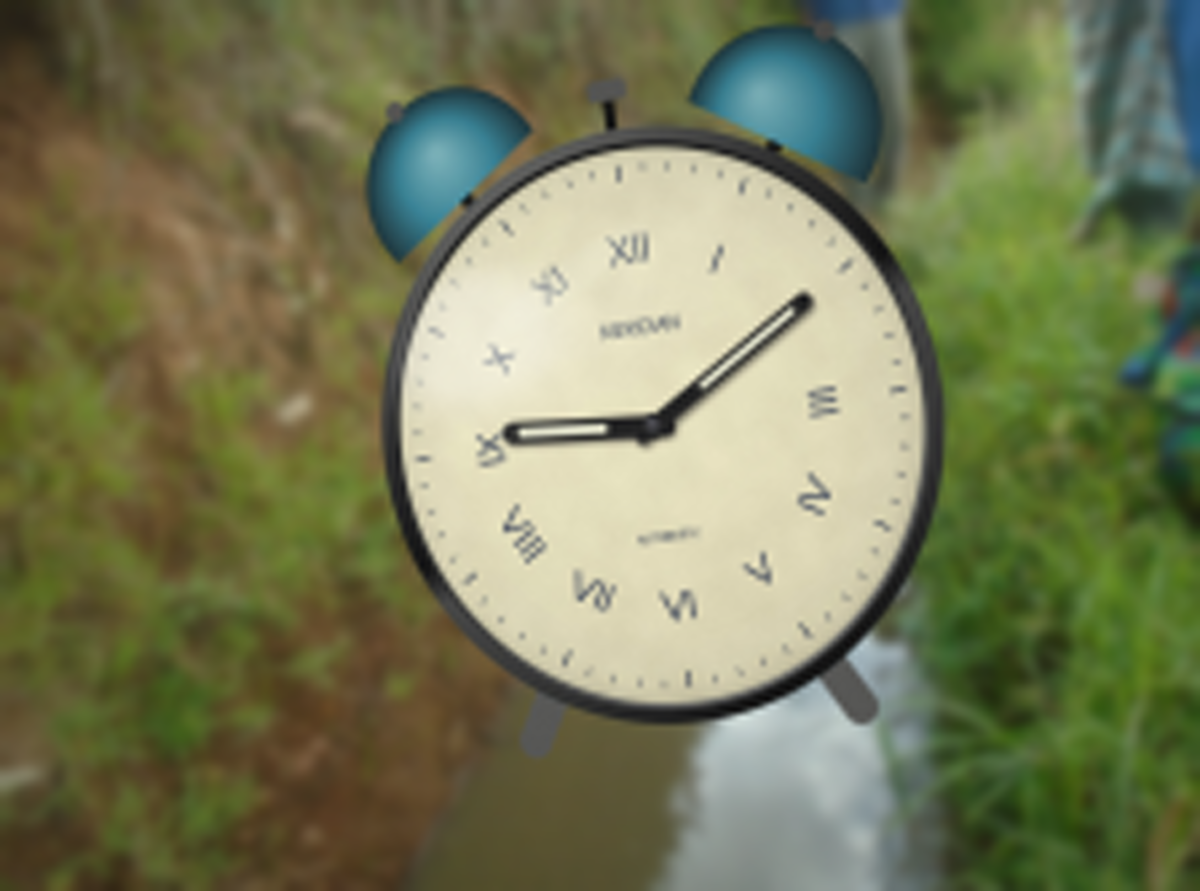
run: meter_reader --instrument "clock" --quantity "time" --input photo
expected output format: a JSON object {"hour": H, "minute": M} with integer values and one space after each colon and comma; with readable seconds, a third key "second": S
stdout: {"hour": 9, "minute": 10}
